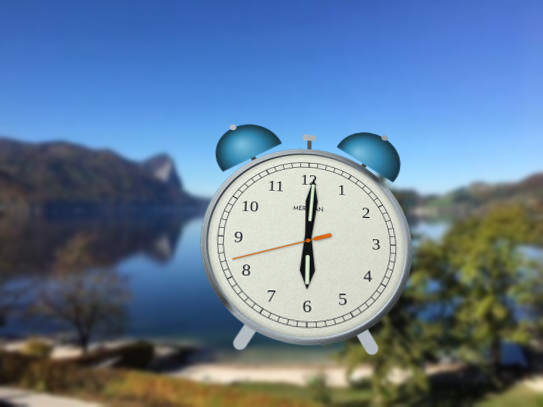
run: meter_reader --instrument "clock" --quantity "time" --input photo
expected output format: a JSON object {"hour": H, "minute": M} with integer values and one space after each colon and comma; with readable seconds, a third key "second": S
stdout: {"hour": 6, "minute": 0, "second": 42}
